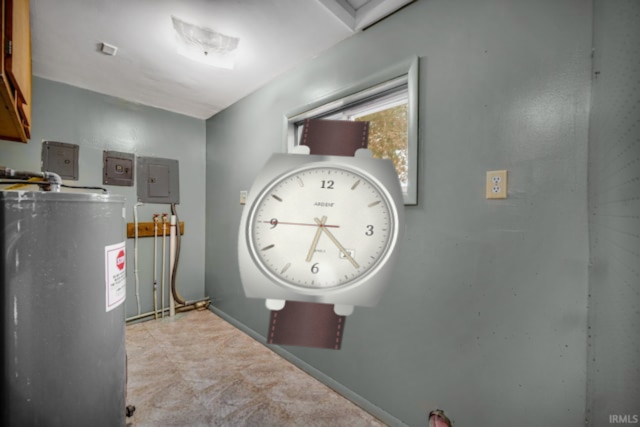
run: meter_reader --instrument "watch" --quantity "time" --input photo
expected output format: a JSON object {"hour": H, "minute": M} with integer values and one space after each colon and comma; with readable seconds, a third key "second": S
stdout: {"hour": 6, "minute": 22, "second": 45}
